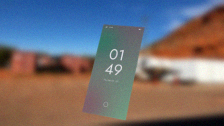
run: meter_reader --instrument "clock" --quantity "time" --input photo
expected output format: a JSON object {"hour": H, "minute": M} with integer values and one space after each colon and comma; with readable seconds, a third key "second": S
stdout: {"hour": 1, "minute": 49}
